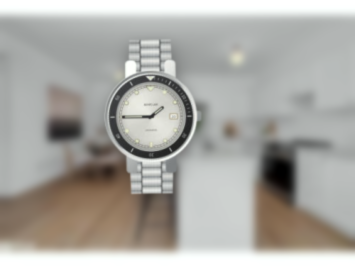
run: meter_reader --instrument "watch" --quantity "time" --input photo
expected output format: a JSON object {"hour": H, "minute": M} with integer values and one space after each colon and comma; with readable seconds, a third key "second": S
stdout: {"hour": 1, "minute": 45}
